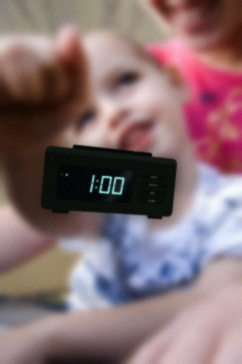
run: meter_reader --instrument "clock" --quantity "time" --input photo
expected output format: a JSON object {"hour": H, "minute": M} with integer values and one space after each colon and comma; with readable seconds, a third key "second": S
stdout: {"hour": 1, "minute": 0}
